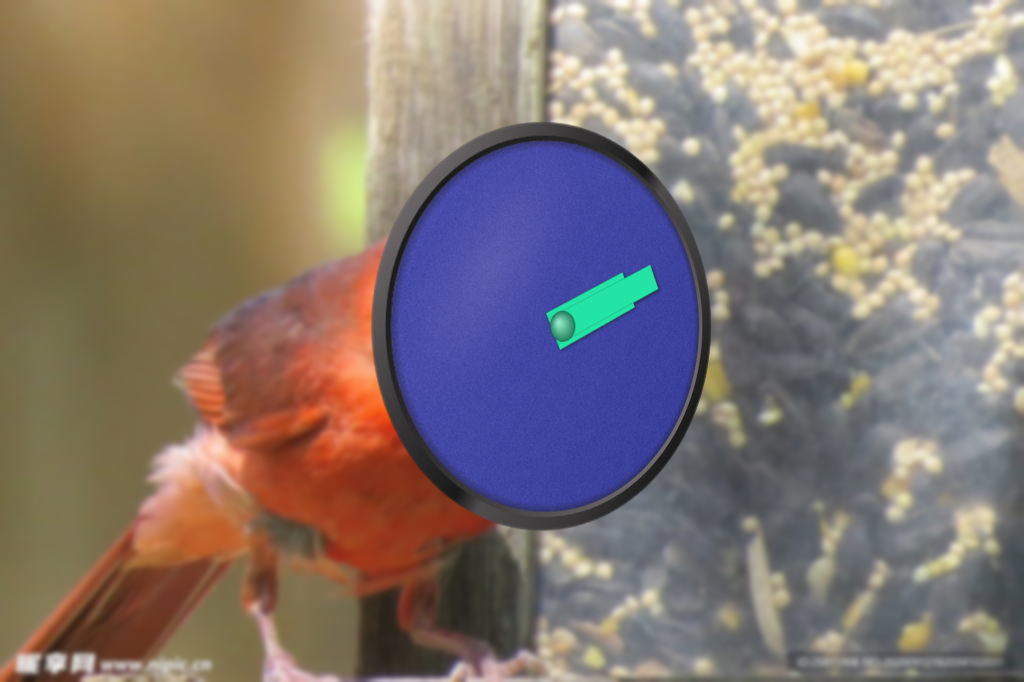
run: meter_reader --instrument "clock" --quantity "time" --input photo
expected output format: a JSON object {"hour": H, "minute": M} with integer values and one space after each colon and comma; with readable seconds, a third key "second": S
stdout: {"hour": 2, "minute": 11}
